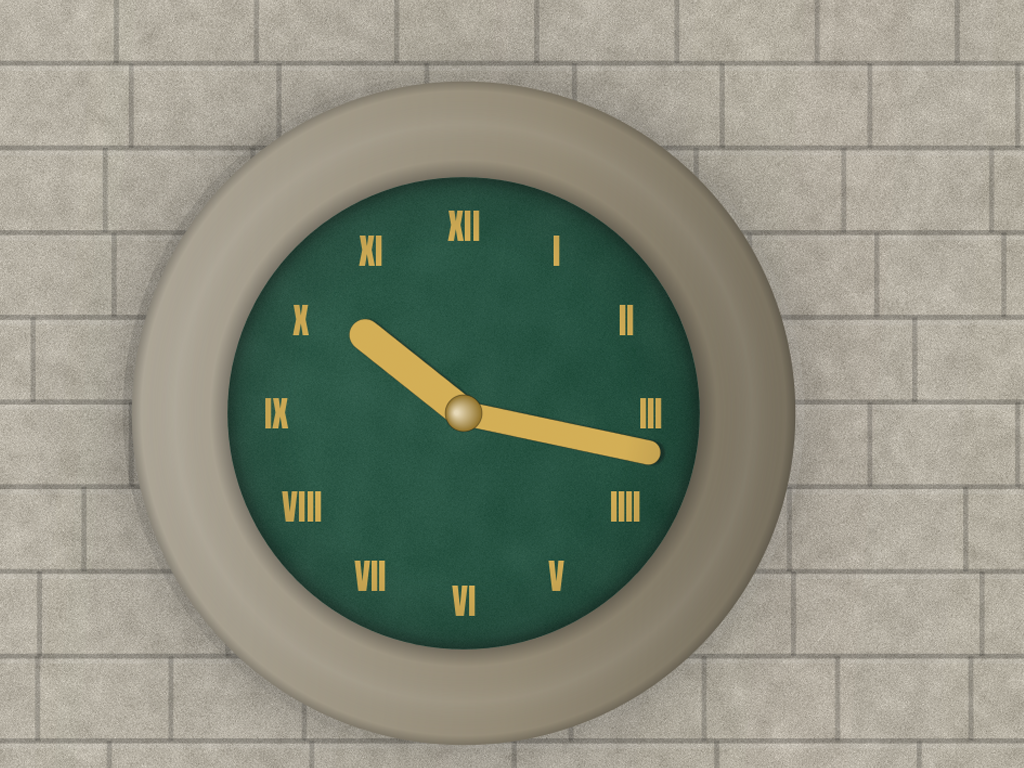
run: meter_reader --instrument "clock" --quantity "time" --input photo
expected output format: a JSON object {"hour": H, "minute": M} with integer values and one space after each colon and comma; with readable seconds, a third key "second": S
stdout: {"hour": 10, "minute": 17}
